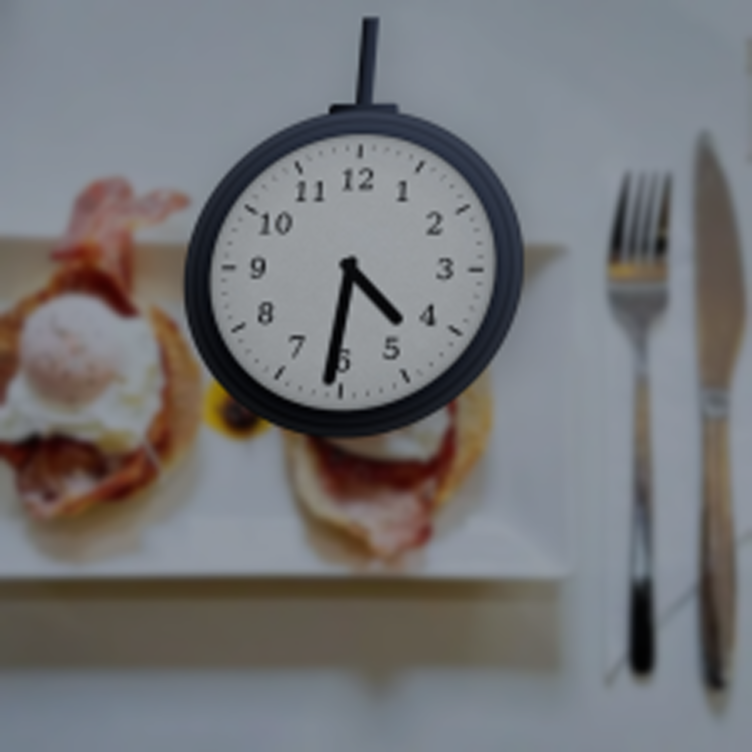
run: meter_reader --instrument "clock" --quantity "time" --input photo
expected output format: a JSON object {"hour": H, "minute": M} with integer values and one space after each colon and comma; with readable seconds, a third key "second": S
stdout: {"hour": 4, "minute": 31}
